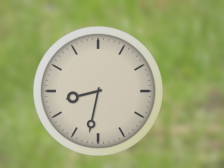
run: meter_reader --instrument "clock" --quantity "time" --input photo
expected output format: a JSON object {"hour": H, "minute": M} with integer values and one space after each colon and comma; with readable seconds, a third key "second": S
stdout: {"hour": 8, "minute": 32}
